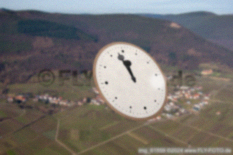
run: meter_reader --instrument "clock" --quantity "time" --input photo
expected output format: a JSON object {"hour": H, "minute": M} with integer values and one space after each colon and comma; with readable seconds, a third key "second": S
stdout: {"hour": 11, "minute": 58}
